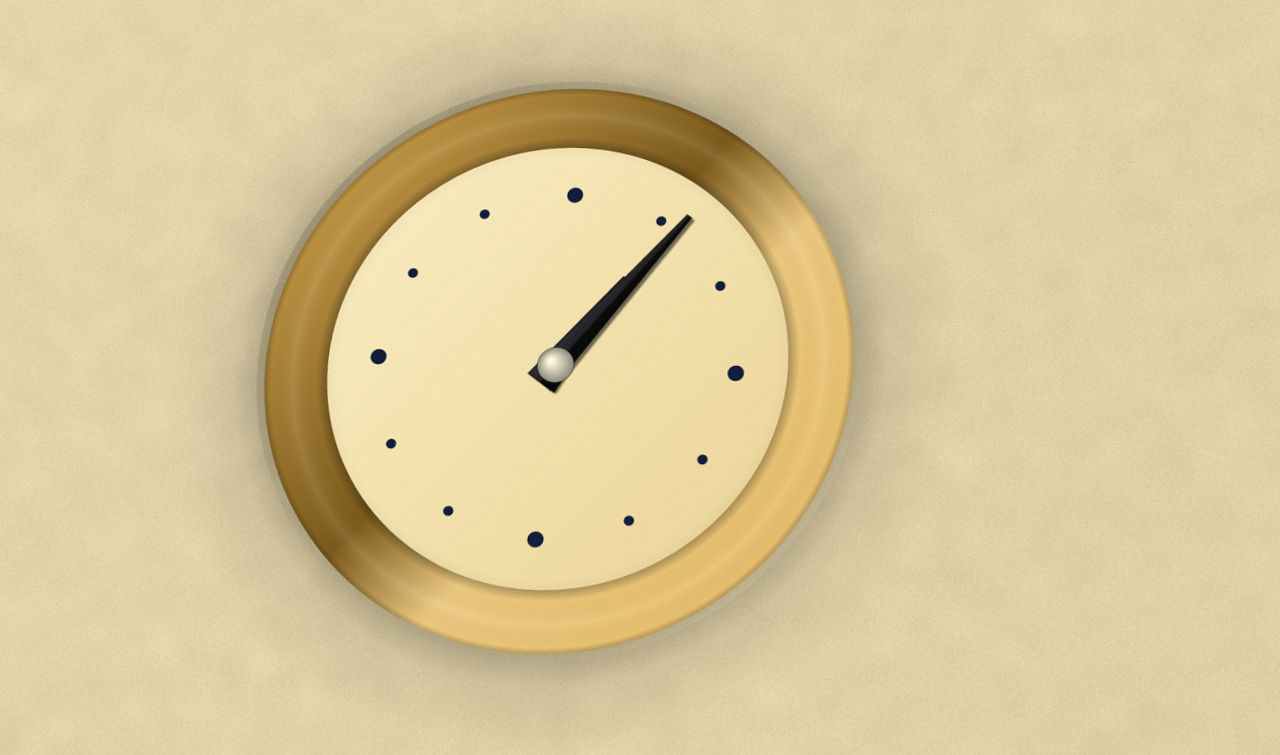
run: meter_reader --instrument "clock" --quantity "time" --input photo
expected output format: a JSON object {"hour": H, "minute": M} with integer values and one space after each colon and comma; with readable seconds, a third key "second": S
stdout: {"hour": 1, "minute": 6}
